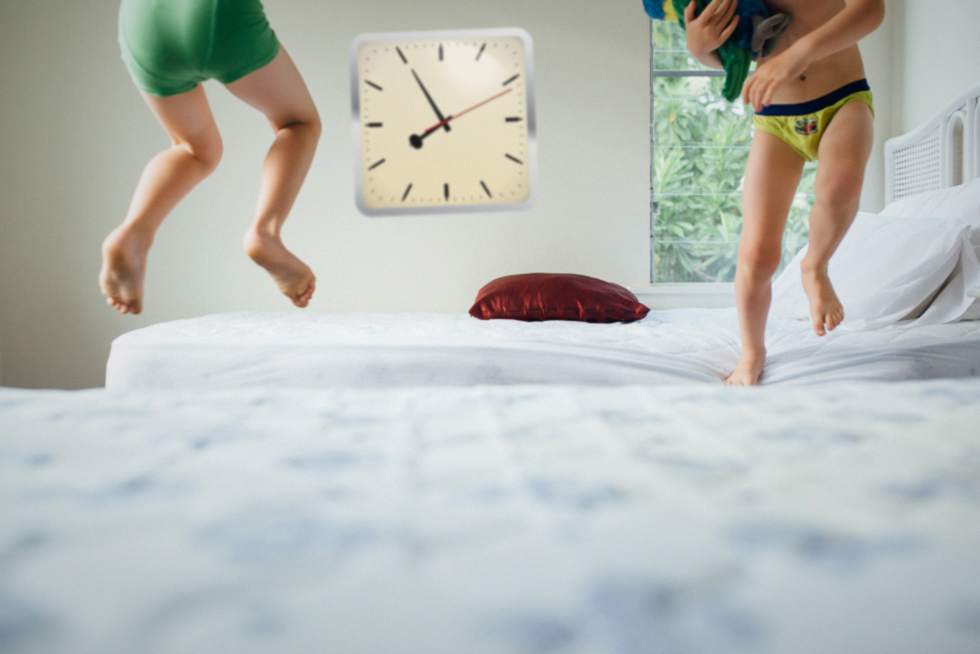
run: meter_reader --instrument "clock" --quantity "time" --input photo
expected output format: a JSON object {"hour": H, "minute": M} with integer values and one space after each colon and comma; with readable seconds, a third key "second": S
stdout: {"hour": 7, "minute": 55, "second": 11}
